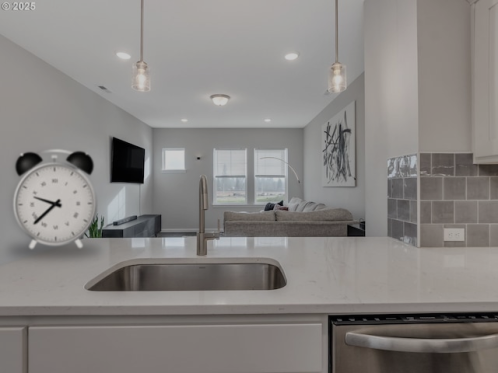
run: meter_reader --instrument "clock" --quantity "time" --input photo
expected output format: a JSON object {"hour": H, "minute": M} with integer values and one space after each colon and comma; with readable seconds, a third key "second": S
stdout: {"hour": 9, "minute": 38}
